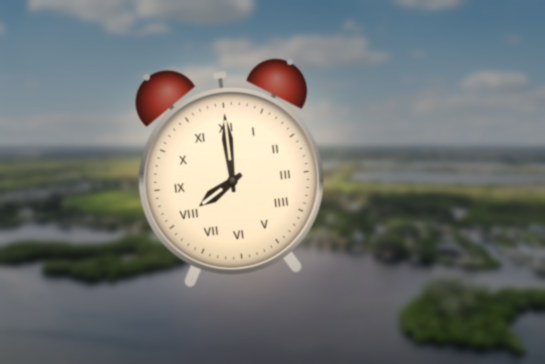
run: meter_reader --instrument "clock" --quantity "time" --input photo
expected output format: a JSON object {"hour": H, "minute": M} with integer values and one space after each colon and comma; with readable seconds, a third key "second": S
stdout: {"hour": 8, "minute": 0}
